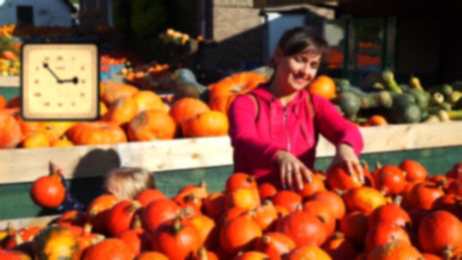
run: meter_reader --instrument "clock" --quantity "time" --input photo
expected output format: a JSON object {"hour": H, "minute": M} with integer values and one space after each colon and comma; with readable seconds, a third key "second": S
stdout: {"hour": 2, "minute": 53}
